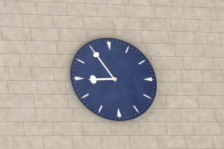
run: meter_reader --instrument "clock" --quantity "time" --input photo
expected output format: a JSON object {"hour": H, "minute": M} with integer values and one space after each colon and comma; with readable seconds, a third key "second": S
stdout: {"hour": 8, "minute": 55}
